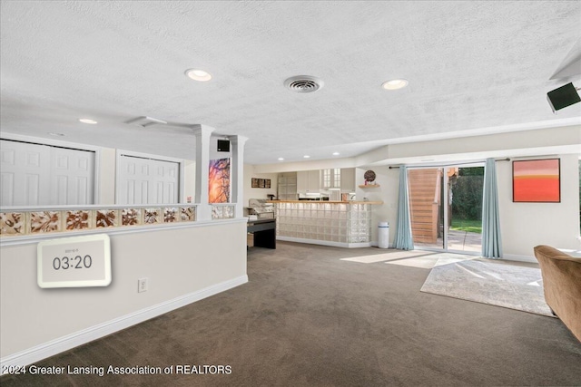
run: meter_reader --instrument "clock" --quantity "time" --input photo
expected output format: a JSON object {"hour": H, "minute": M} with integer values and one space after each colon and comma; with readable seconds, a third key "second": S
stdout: {"hour": 3, "minute": 20}
